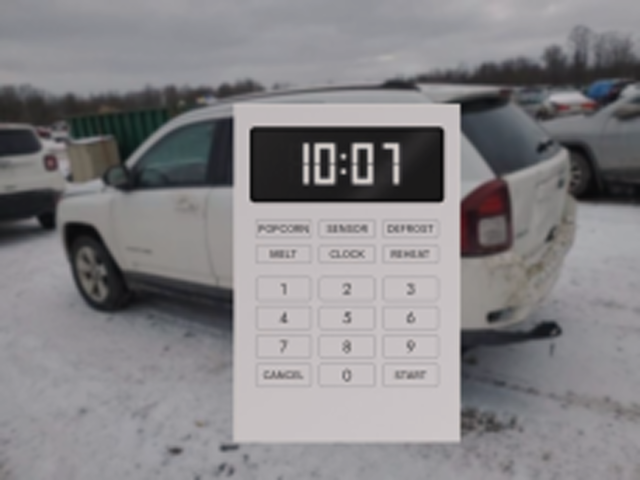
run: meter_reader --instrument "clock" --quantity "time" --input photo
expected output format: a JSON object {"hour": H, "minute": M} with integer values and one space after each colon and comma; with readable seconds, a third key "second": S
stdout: {"hour": 10, "minute": 7}
